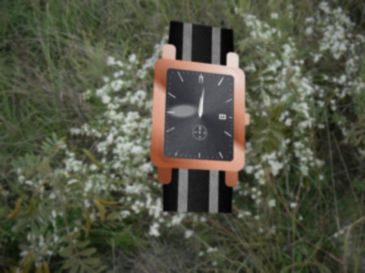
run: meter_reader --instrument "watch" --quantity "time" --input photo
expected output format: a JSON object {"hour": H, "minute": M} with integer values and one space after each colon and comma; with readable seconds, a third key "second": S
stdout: {"hour": 12, "minute": 1}
